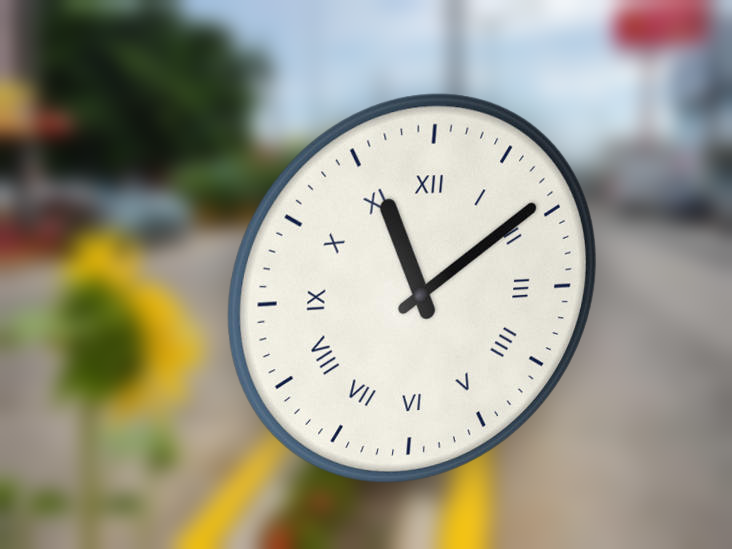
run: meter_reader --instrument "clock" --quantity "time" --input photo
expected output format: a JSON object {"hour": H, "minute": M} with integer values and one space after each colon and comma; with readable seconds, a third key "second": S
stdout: {"hour": 11, "minute": 9}
